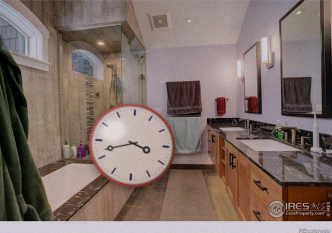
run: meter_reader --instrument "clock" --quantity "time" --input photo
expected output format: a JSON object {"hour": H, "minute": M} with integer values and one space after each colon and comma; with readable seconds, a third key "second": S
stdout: {"hour": 3, "minute": 42}
